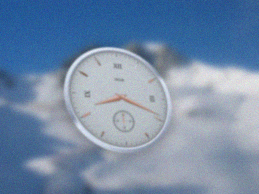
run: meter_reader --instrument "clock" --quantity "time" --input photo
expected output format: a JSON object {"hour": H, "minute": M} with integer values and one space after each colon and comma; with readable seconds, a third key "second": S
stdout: {"hour": 8, "minute": 19}
